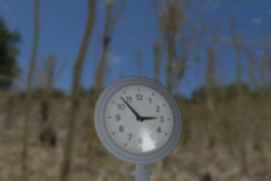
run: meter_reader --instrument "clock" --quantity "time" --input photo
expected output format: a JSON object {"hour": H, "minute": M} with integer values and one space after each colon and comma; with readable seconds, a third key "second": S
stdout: {"hour": 2, "minute": 53}
